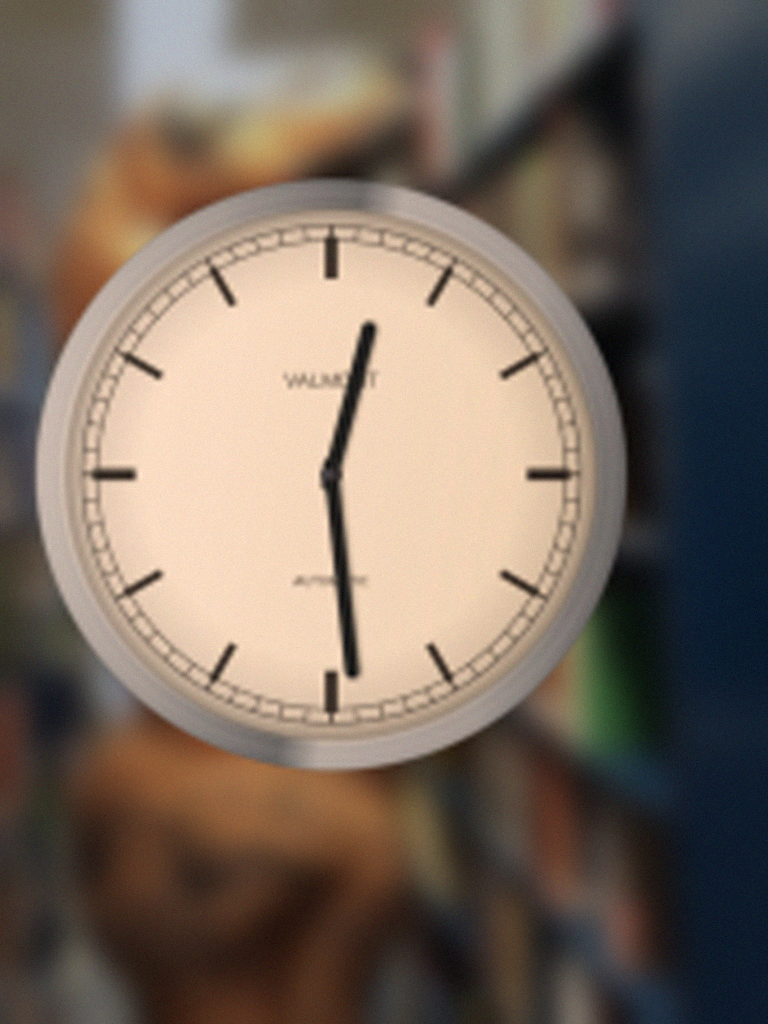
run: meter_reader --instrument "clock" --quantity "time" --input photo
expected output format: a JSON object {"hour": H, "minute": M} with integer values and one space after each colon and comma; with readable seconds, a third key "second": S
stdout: {"hour": 12, "minute": 29}
